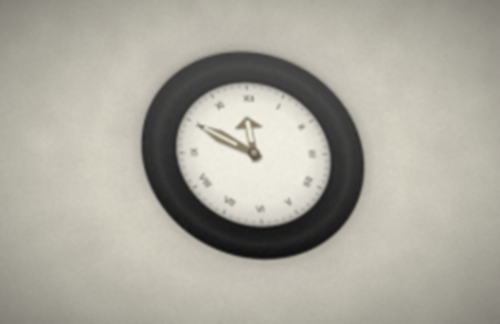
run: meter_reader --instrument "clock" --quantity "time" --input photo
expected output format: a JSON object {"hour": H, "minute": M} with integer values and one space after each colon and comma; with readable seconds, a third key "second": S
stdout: {"hour": 11, "minute": 50}
